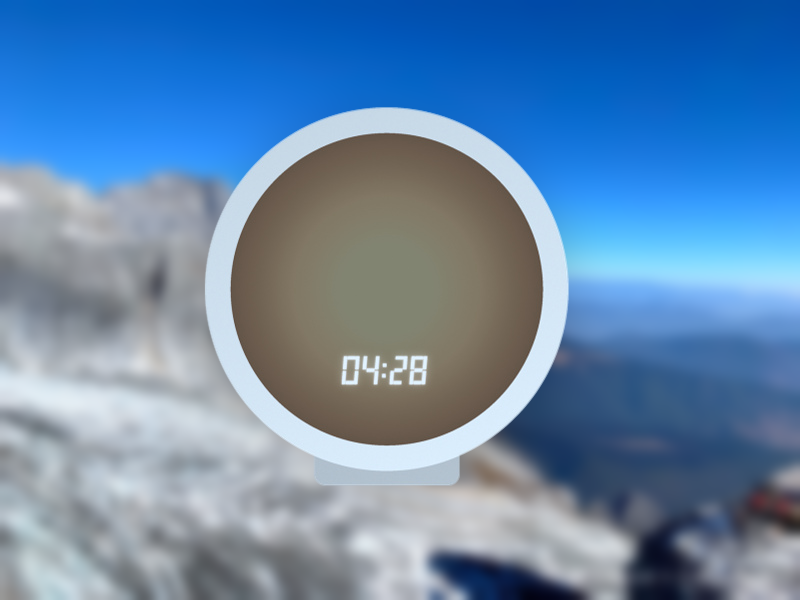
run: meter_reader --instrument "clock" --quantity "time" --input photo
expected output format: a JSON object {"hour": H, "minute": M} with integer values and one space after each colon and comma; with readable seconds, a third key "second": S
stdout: {"hour": 4, "minute": 28}
